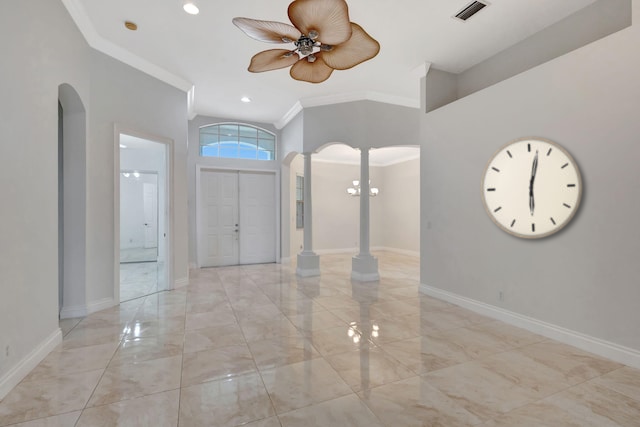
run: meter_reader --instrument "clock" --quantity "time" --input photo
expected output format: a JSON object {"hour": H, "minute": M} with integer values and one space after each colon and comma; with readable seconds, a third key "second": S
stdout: {"hour": 6, "minute": 2}
